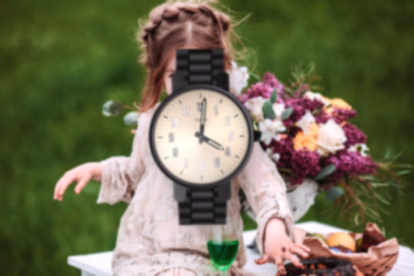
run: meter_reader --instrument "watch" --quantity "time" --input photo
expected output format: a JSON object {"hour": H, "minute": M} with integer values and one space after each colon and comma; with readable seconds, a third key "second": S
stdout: {"hour": 4, "minute": 1}
